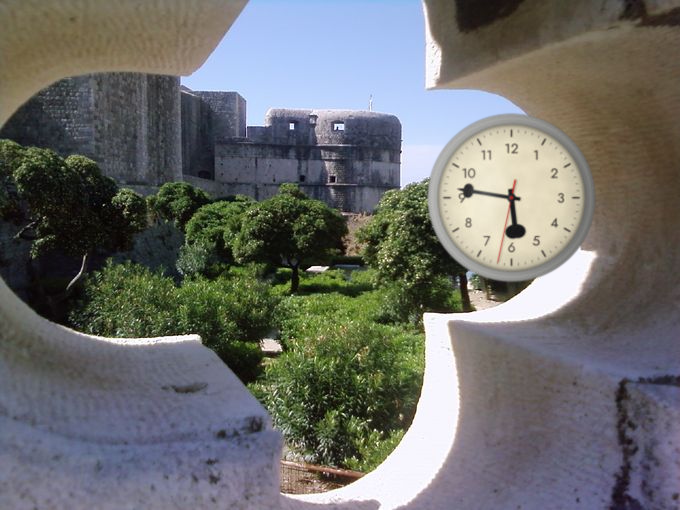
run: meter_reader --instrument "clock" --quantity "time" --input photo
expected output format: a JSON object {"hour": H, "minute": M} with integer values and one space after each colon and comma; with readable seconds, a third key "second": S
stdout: {"hour": 5, "minute": 46, "second": 32}
